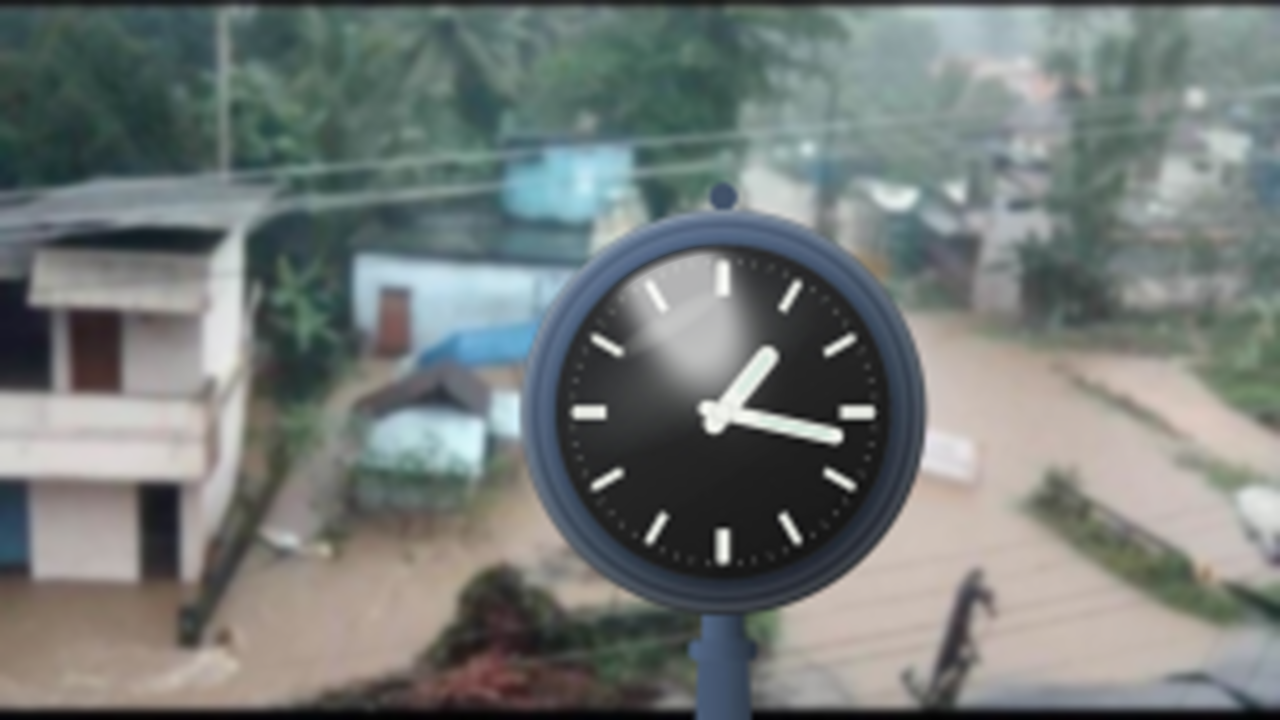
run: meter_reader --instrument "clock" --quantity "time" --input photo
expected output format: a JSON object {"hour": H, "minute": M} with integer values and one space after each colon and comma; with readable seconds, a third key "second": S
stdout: {"hour": 1, "minute": 17}
